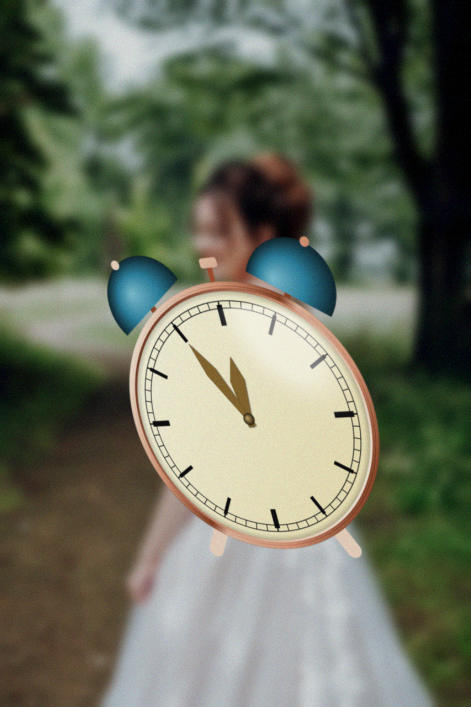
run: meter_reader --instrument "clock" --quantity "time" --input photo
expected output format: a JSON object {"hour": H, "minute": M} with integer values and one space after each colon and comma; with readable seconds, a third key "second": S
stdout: {"hour": 11, "minute": 55}
